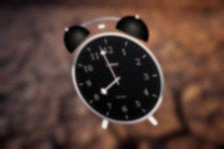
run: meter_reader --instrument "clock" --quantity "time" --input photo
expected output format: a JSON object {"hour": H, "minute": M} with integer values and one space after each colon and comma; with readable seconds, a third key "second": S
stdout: {"hour": 7, "minute": 58}
